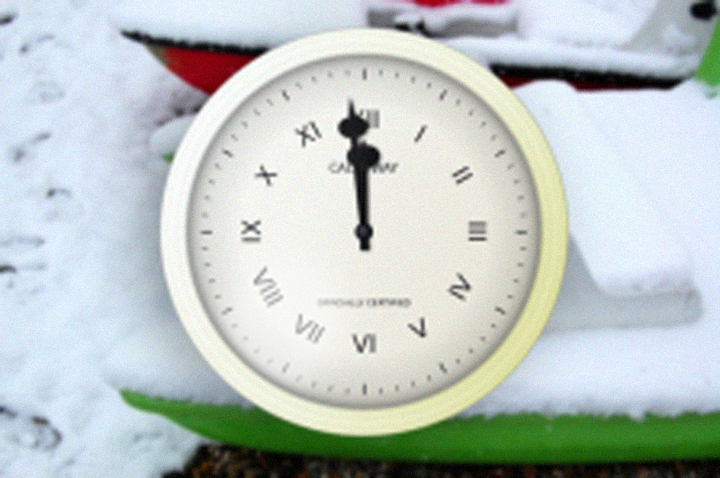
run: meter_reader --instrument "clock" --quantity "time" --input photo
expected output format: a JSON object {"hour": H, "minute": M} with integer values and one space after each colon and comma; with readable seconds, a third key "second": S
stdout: {"hour": 11, "minute": 59}
